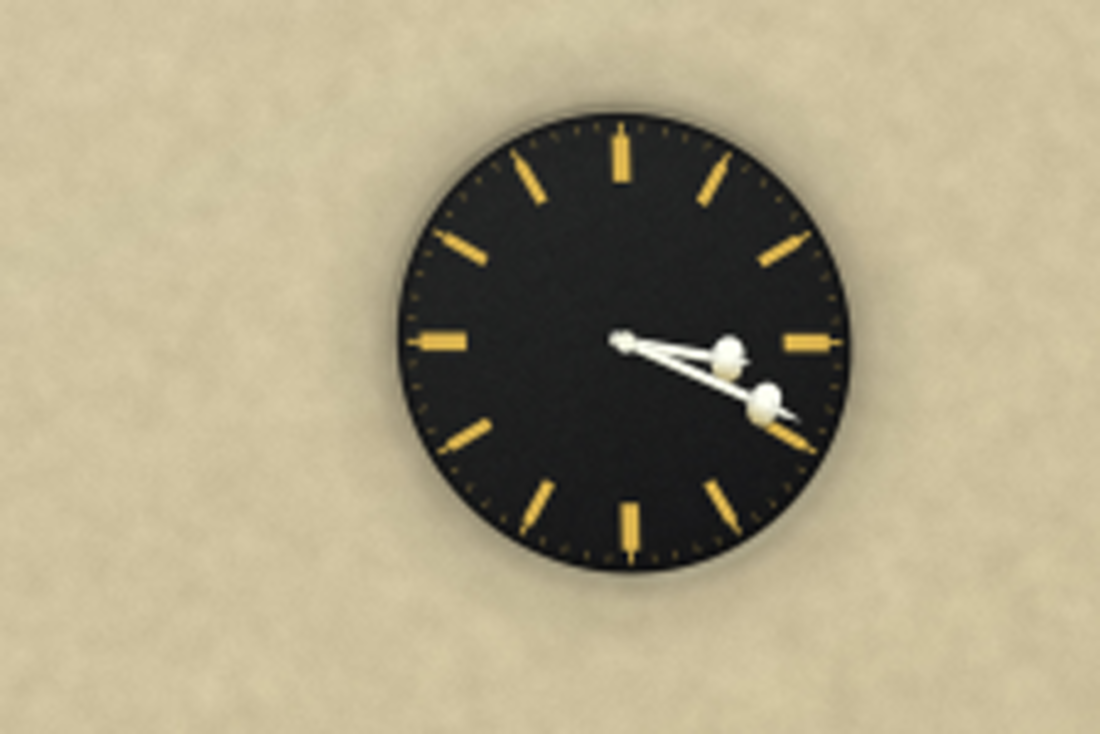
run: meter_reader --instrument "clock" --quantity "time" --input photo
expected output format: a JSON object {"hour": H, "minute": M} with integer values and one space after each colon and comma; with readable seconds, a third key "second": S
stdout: {"hour": 3, "minute": 19}
